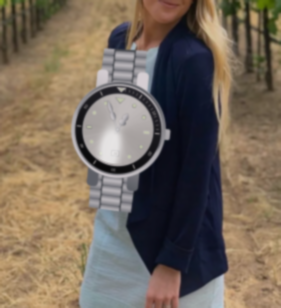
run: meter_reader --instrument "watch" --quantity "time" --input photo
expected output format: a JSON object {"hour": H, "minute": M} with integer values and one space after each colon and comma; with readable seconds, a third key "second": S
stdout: {"hour": 12, "minute": 56}
